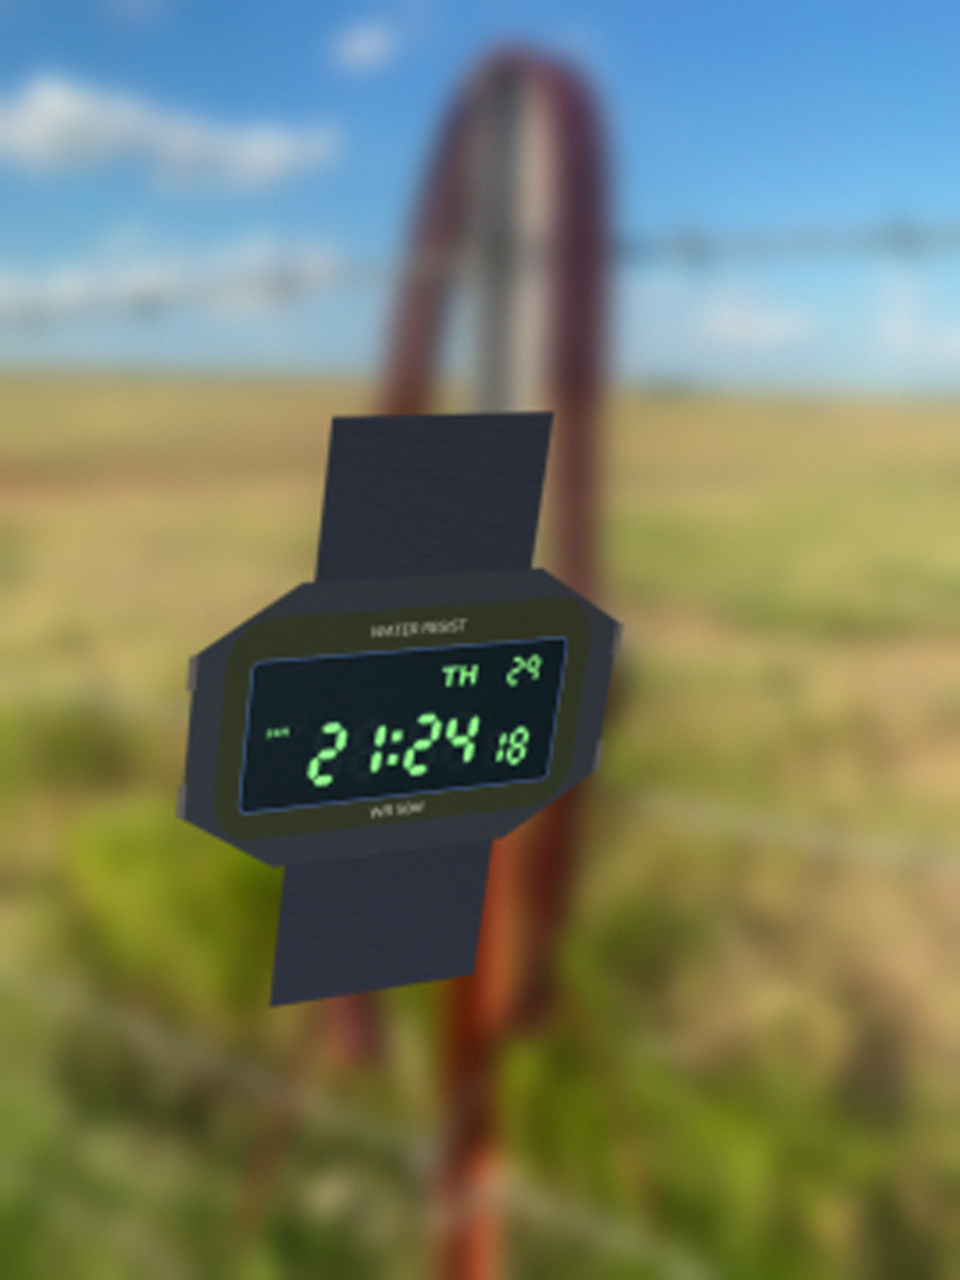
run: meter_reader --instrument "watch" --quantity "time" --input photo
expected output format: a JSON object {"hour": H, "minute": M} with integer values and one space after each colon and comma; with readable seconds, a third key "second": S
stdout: {"hour": 21, "minute": 24, "second": 18}
